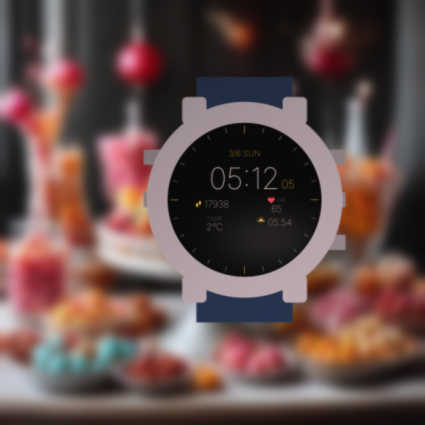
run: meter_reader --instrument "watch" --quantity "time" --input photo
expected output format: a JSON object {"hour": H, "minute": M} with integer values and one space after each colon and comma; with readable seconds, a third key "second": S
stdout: {"hour": 5, "minute": 12, "second": 5}
